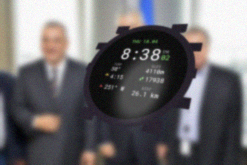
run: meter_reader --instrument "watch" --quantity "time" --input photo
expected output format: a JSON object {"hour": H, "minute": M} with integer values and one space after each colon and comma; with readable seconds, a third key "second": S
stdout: {"hour": 8, "minute": 38}
